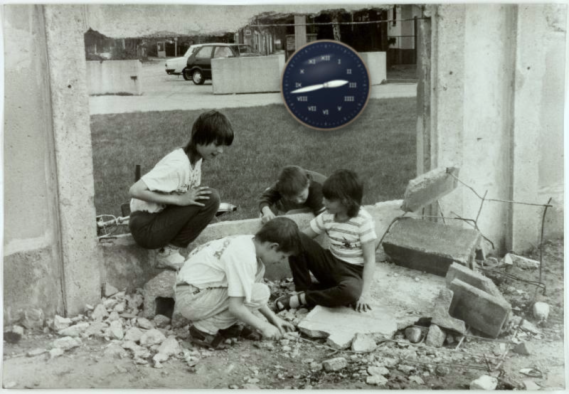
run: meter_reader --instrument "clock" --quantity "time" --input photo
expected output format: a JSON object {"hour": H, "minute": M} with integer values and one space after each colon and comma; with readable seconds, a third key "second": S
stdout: {"hour": 2, "minute": 43}
